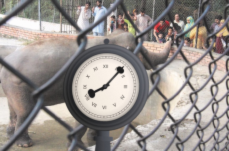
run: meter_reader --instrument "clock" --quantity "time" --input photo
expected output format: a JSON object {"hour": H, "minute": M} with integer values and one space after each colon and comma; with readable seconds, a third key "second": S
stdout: {"hour": 8, "minute": 7}
